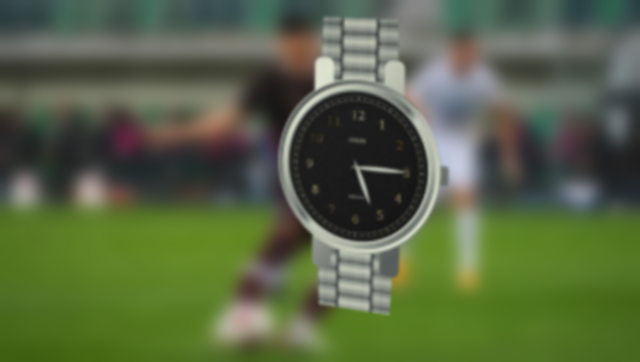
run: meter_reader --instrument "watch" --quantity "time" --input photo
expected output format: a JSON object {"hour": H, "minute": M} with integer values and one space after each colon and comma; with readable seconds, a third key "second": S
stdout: {"hour": 5, "minute": 15}
